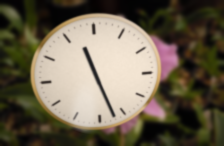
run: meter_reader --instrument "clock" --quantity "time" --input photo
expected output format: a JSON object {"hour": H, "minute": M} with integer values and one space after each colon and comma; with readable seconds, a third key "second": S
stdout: {"hour": 11, "minute": 27}
